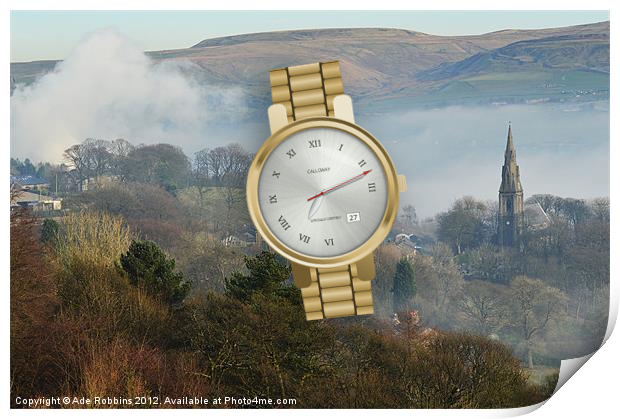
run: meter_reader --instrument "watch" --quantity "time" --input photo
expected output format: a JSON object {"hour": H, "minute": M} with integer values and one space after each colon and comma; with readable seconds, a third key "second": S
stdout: {"hour": 7, "minute": 12, "second": 12}
